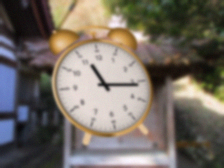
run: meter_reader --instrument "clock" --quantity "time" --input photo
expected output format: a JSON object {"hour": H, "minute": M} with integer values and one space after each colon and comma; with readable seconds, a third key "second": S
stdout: {"hour": 11, "minute": 16}
